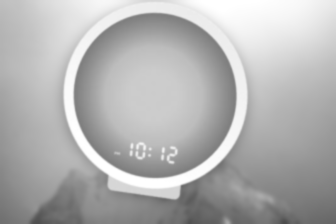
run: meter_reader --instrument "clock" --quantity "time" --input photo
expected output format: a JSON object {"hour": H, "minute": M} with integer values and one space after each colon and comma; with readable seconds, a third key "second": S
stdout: {"hour": 10, "minute": 12}
